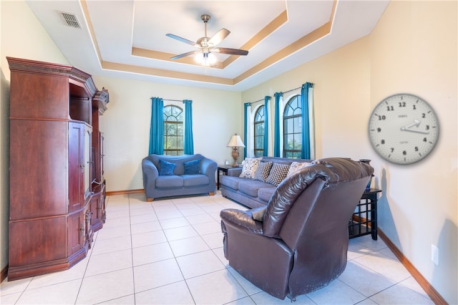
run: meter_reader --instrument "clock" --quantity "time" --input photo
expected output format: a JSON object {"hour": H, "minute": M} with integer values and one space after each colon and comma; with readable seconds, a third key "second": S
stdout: {"hour": 2, "minute": 17}
